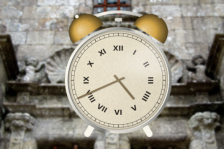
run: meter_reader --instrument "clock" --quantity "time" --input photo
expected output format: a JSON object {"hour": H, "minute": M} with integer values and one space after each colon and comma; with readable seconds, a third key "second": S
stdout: {"hour": 4, "minute": 41}
